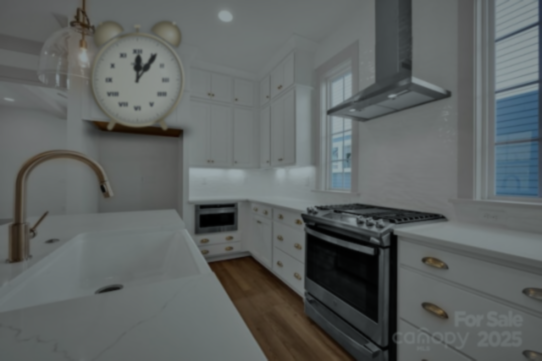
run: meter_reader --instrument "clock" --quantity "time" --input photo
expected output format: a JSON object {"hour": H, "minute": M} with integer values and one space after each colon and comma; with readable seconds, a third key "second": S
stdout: {"hour": 12, "minute": 6}
